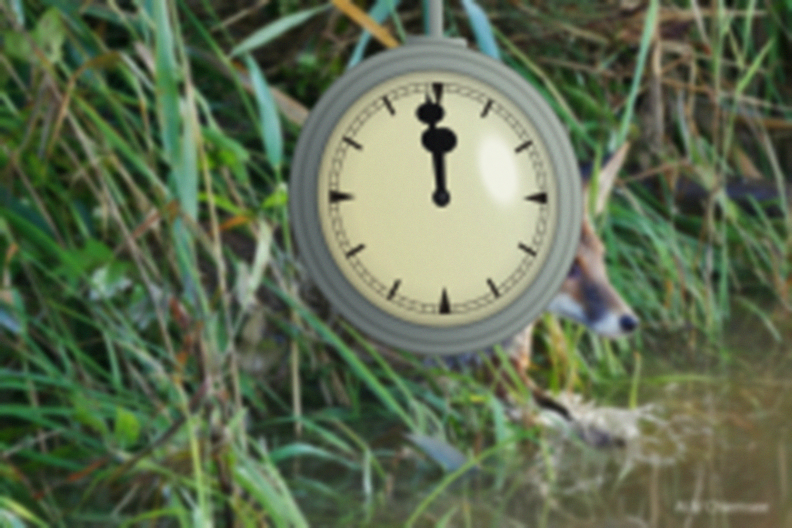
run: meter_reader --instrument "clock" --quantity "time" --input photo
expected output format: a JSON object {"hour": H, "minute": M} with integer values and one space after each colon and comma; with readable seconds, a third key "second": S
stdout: {"hour": 11, "minute": 59}
